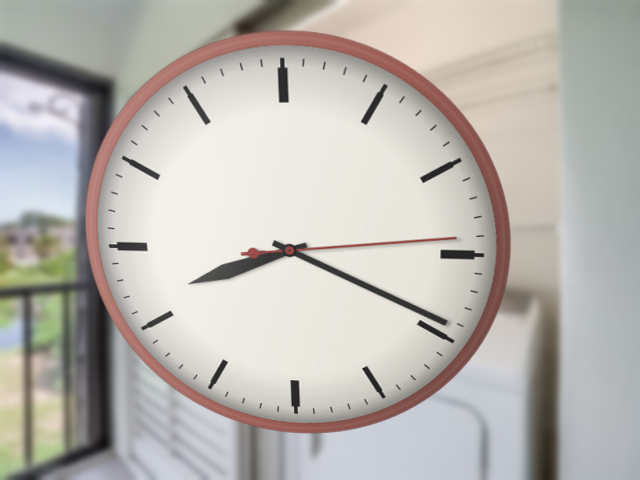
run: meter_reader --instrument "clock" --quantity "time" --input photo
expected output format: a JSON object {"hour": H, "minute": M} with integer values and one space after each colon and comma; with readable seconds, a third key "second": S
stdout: {"hour": 8, "minute": 19, "second": 14}
